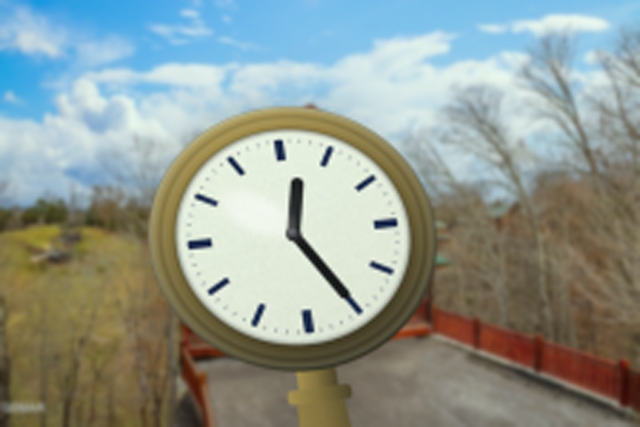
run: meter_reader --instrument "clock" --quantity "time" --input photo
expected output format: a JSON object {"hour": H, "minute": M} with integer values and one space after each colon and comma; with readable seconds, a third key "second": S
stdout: {"hour": 12, "minute": 25}
